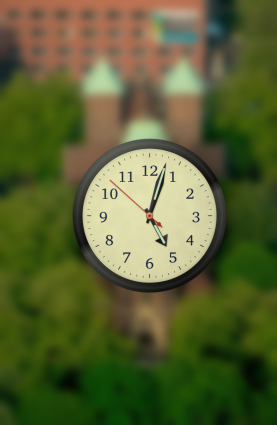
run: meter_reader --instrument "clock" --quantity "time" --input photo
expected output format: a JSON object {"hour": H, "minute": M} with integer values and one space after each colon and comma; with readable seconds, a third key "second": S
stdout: {"hour": 5, "minute": 2, "second": 52}
